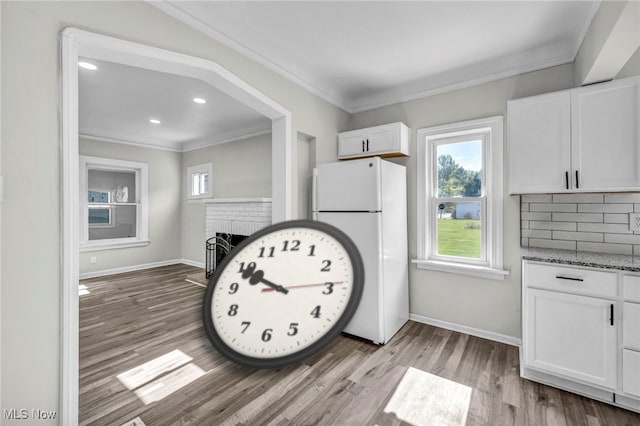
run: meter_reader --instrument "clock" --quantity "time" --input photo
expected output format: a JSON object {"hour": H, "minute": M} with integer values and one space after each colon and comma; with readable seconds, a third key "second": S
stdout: {"hour": 9, "minute": 49, "second": 14}
